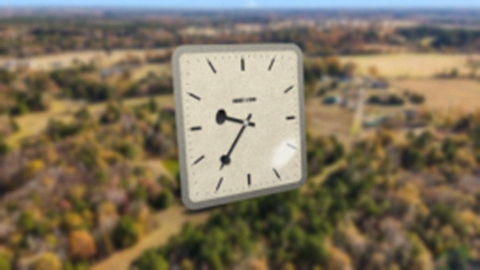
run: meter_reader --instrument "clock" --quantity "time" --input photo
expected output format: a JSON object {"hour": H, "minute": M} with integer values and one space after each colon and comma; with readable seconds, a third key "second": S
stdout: {"hour": 9, "minute": 36}
